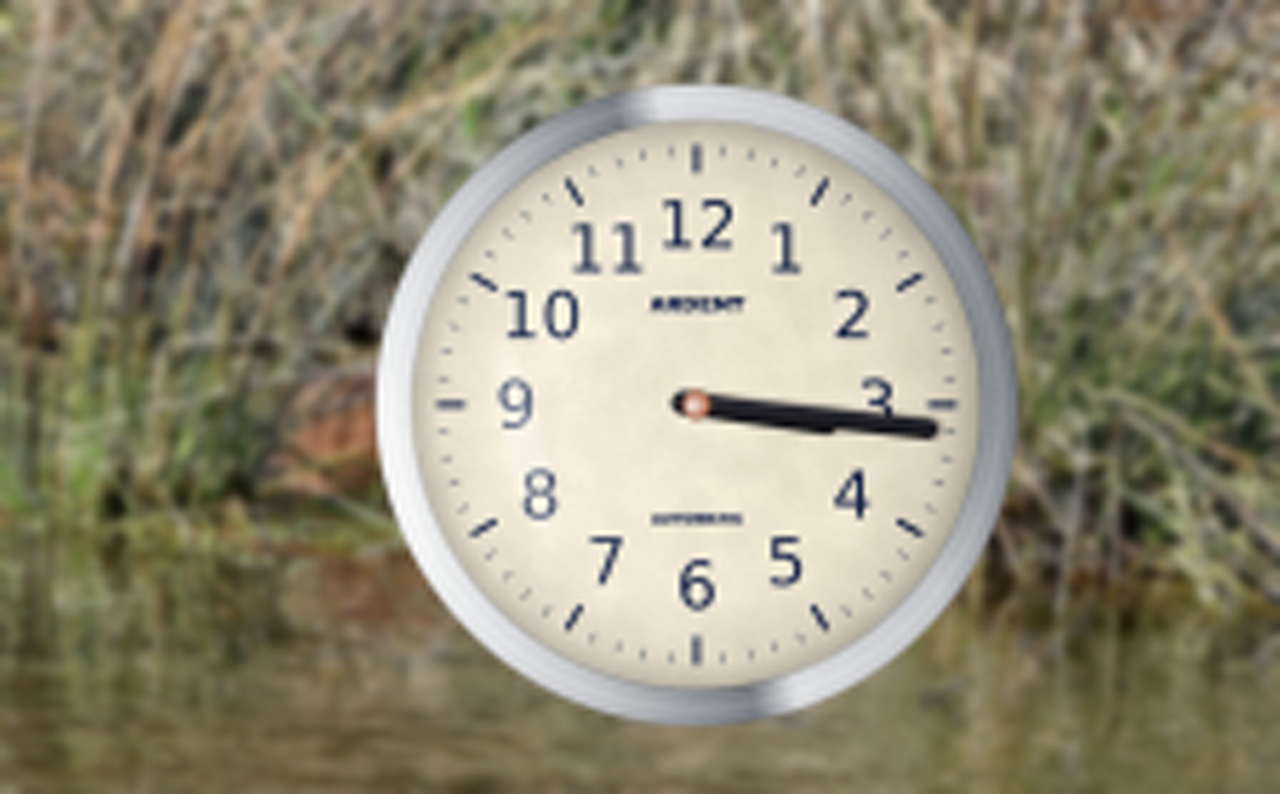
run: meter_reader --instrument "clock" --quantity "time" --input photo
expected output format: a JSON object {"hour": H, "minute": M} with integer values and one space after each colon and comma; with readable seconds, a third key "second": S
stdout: {"hour": 3, "minute": 16}
